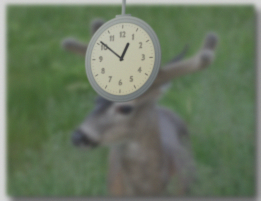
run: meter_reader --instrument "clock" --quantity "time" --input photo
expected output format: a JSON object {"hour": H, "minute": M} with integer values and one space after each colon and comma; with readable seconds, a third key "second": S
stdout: {"hour": 12, "minute": 51}
